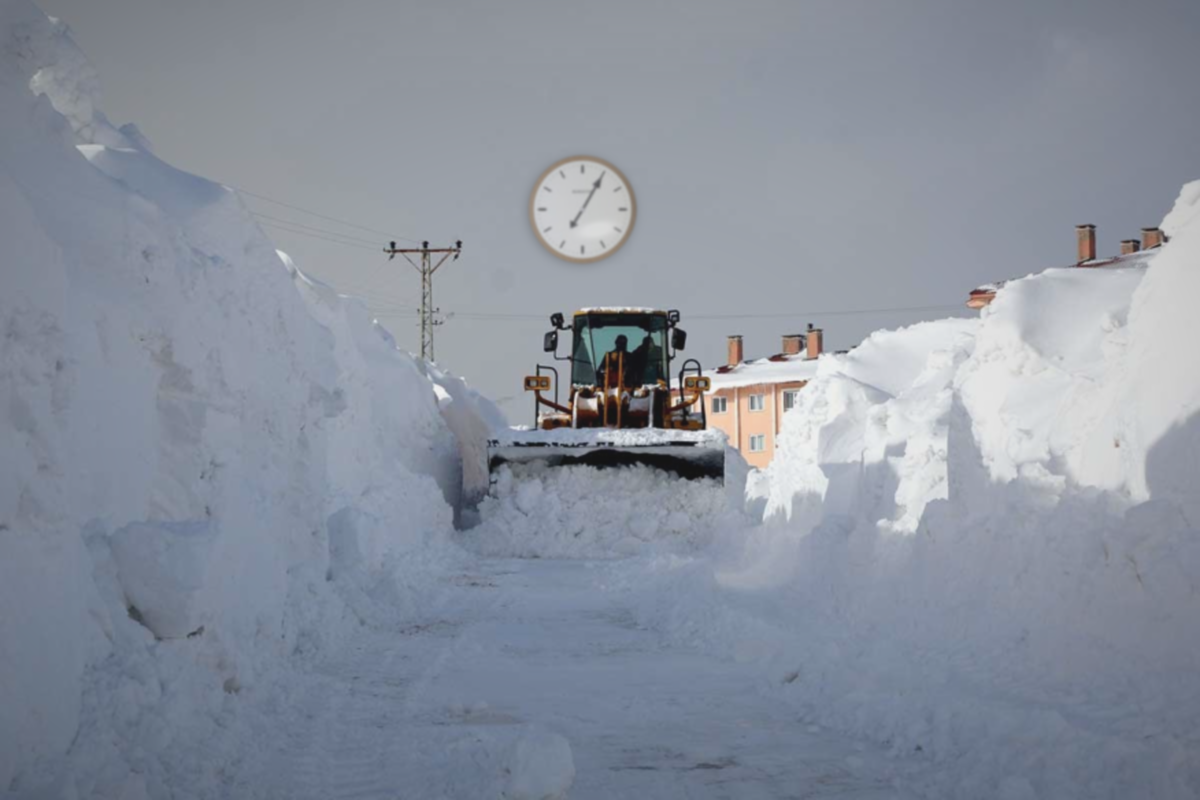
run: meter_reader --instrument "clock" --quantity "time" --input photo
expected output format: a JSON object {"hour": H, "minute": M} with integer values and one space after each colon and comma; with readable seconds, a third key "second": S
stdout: {"hour": 7, "minute": 5}
